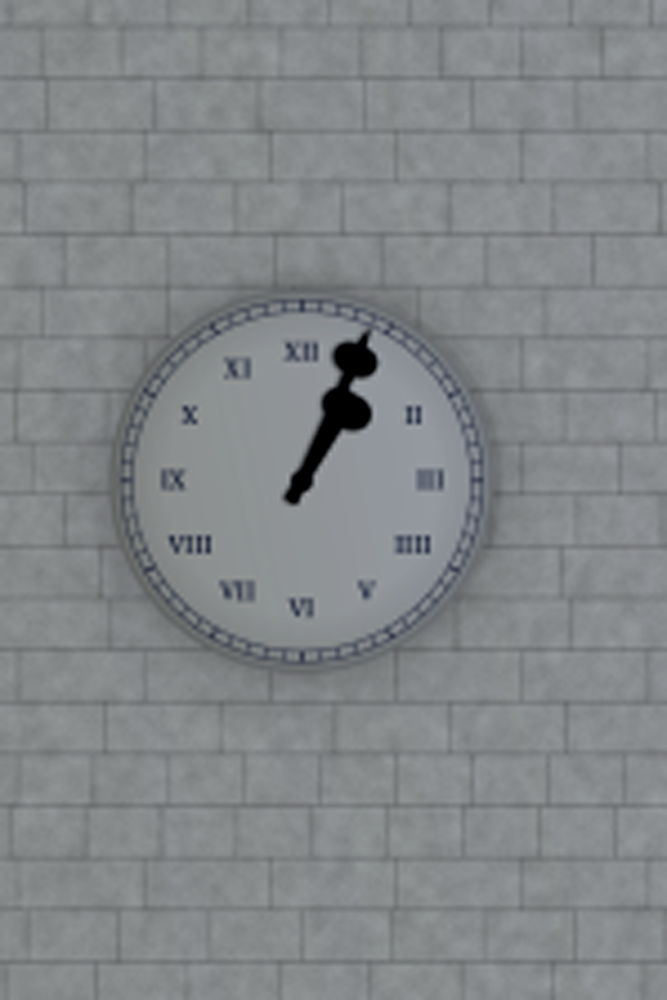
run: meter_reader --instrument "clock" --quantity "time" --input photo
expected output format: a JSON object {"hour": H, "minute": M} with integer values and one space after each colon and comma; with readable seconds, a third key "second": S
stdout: {"hour": 1, "minute": 4}
